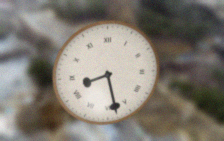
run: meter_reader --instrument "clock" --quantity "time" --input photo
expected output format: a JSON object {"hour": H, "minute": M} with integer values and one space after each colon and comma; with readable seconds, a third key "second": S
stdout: {"hour": 8, "minute": 28}
